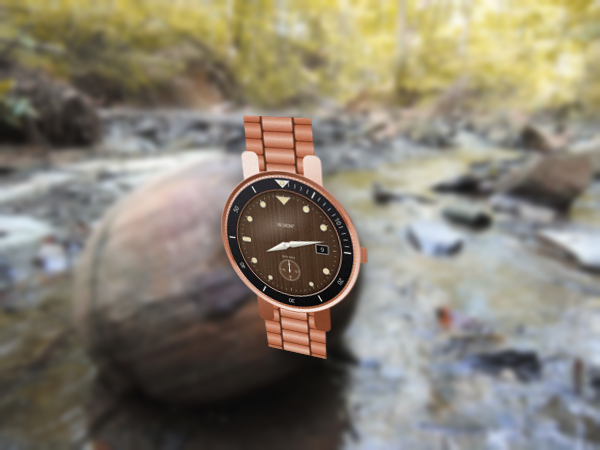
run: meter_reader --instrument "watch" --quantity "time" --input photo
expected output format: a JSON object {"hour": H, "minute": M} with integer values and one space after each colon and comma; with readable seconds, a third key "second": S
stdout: {"hour": 8, "minute": 13}
